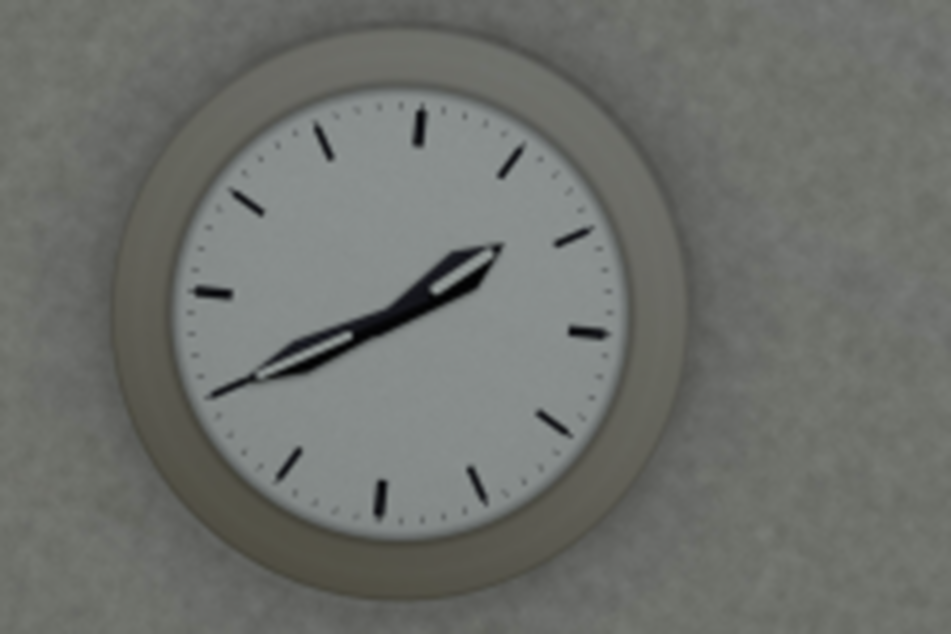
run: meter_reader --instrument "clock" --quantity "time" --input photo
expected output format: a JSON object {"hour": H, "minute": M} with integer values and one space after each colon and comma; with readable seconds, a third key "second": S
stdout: {"hour": 1, "minute": 40}
